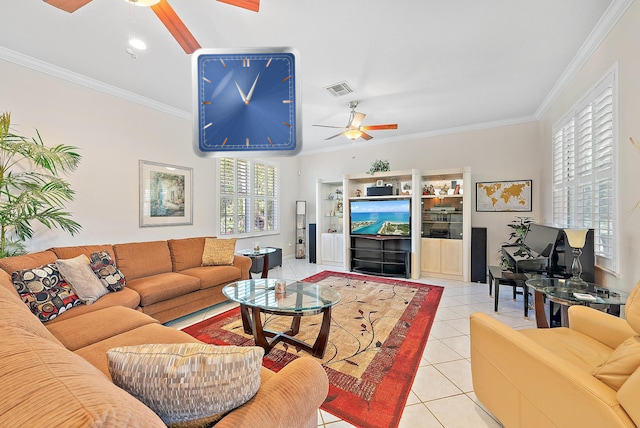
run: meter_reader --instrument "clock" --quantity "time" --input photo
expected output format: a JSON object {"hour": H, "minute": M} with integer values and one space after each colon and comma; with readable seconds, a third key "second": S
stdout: {"hour": 11, "minute": 4}
